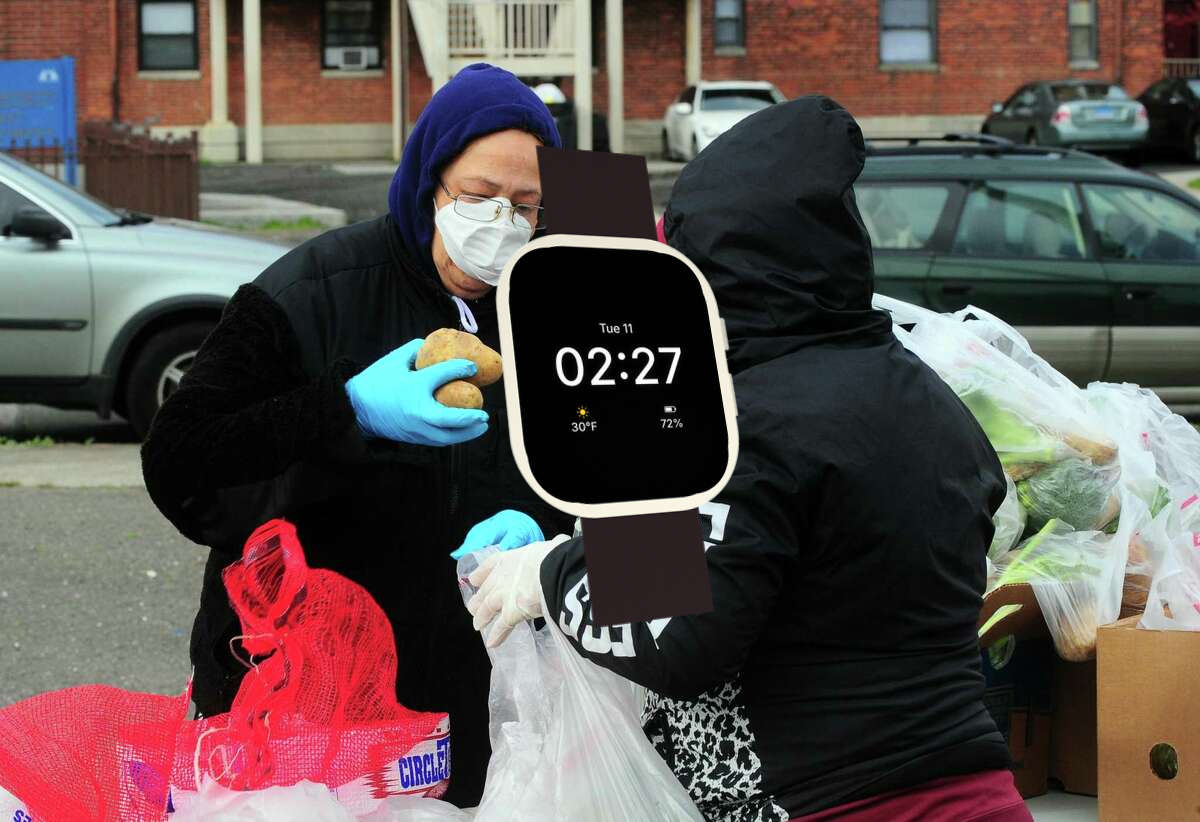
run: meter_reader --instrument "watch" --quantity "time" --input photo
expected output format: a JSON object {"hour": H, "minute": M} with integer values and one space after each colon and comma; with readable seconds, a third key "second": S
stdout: {"hour": 2, "minute": 27}
